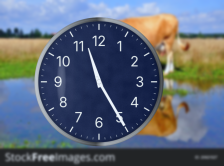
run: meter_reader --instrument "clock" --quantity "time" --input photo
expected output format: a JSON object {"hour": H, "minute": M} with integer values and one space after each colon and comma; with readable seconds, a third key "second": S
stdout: {"hour": 11, "minute": 25}
